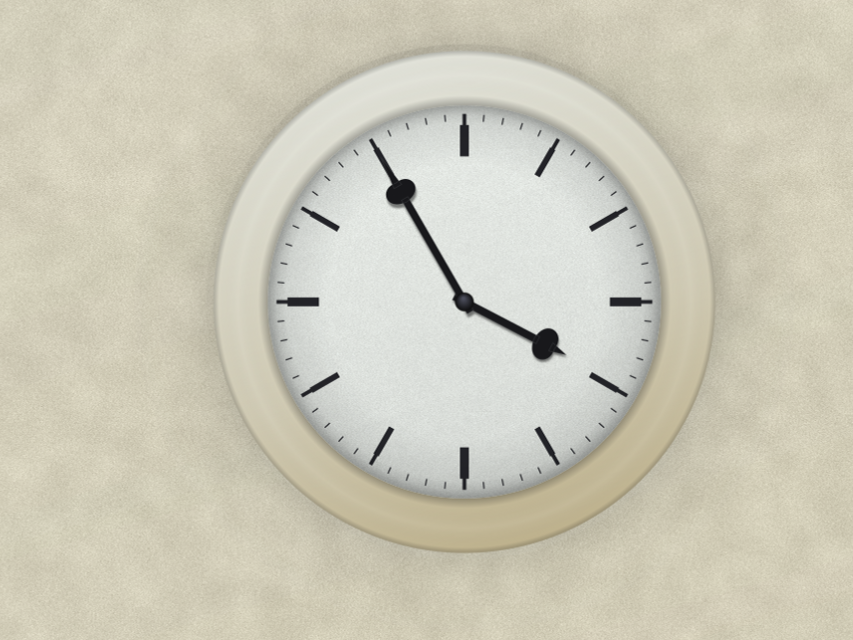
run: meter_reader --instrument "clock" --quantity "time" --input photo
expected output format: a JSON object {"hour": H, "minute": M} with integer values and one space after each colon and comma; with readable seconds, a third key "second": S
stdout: {"hour": 3, "minute": 55}
